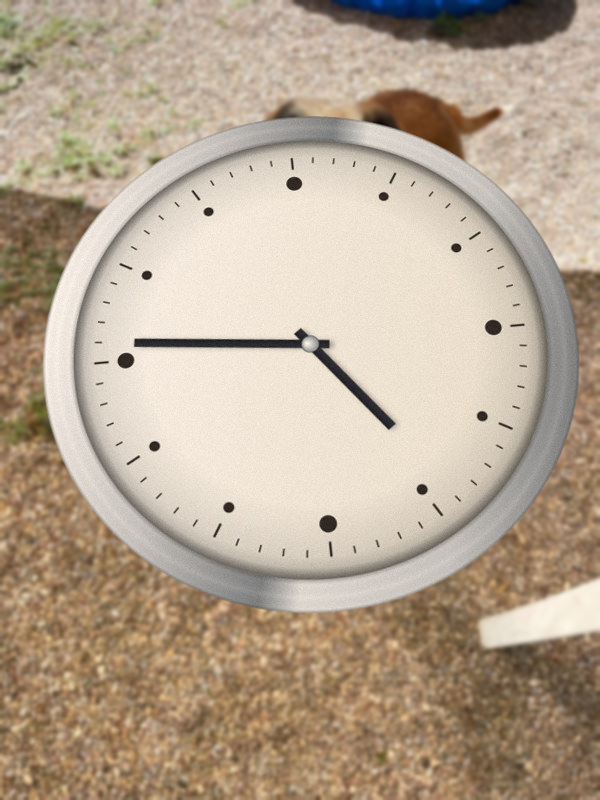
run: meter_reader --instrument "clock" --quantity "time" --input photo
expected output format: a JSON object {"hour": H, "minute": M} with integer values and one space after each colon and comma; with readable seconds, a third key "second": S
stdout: {"hour": 4, "minute": 46}
